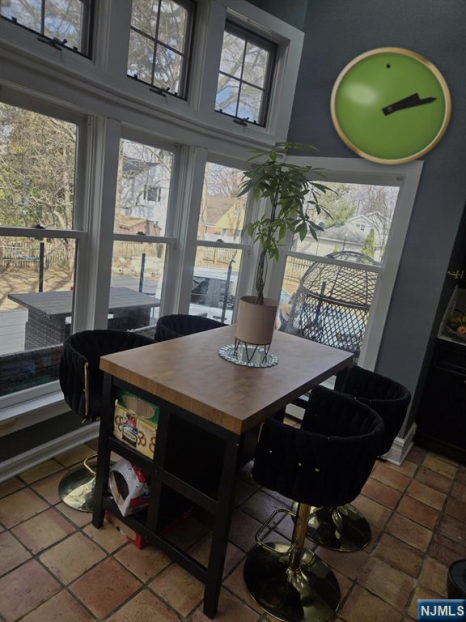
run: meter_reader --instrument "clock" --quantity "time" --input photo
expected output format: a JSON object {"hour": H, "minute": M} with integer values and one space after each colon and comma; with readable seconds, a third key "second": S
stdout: {"hour": 2, "minute": 13}
